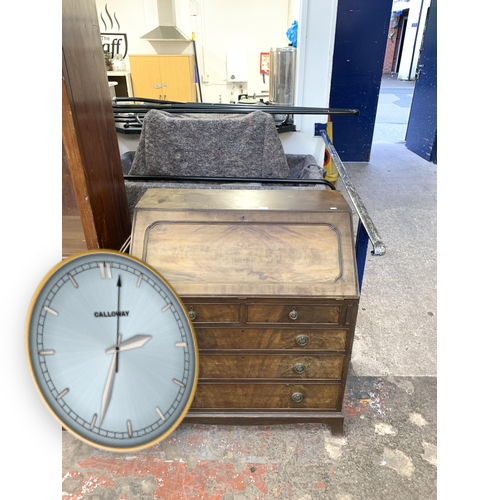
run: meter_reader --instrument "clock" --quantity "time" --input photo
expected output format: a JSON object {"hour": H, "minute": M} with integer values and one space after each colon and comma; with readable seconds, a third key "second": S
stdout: {"hour": 2, "minute": 34, "second": 2}
